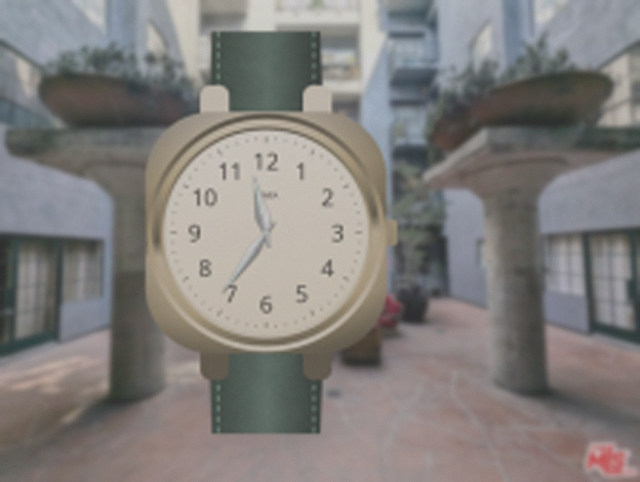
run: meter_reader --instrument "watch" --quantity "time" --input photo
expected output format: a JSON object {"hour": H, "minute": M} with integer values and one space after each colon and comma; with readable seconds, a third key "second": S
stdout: {"hour": 11, "minute": 36}
